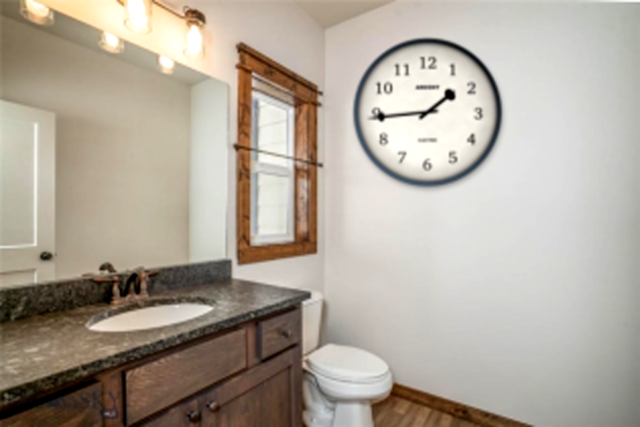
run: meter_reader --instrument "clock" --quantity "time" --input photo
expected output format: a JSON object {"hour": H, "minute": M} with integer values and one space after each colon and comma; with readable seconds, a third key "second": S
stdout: {"hour": 1, "minute": 44}
